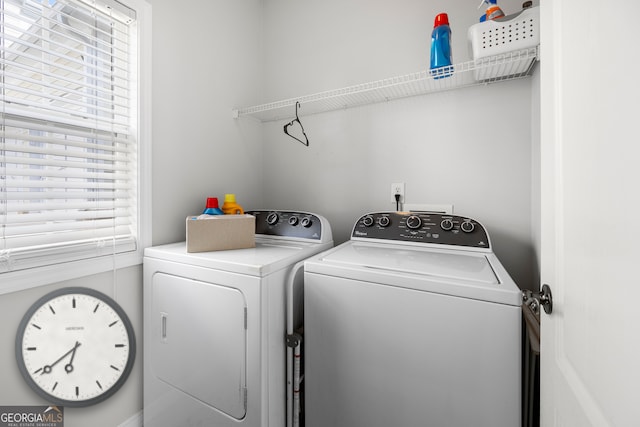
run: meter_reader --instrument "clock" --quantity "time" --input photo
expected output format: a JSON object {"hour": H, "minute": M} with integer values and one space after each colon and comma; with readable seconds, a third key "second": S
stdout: {"hour": 6, "minute": 39}
